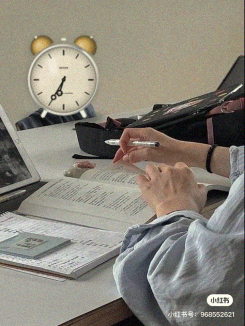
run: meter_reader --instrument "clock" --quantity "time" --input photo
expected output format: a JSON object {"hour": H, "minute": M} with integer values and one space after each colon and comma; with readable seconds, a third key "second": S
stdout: {"hour": 6, "minute": 35}
